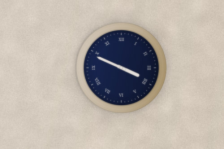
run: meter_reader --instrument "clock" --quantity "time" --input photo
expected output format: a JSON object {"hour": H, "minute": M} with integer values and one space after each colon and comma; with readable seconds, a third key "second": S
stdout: {"hour": 3, "minute": 49}
